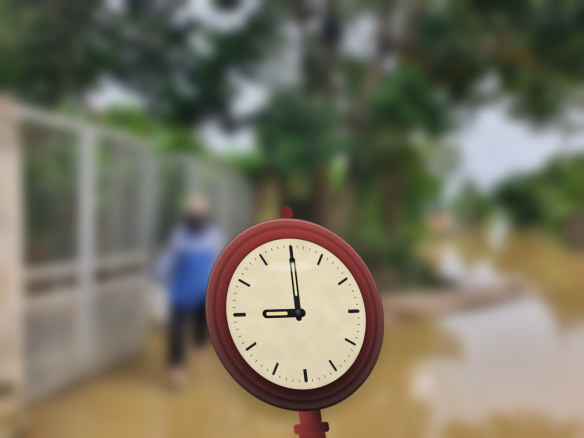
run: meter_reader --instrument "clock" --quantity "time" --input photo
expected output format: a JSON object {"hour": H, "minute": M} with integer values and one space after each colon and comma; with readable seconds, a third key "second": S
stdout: {"hour": 9, "minute": 0}
